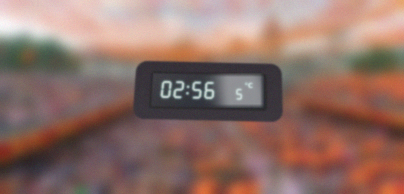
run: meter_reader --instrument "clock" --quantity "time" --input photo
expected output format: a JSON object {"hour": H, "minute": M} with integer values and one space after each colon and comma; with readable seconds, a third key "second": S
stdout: {"hour": 2, "minute": 56}
